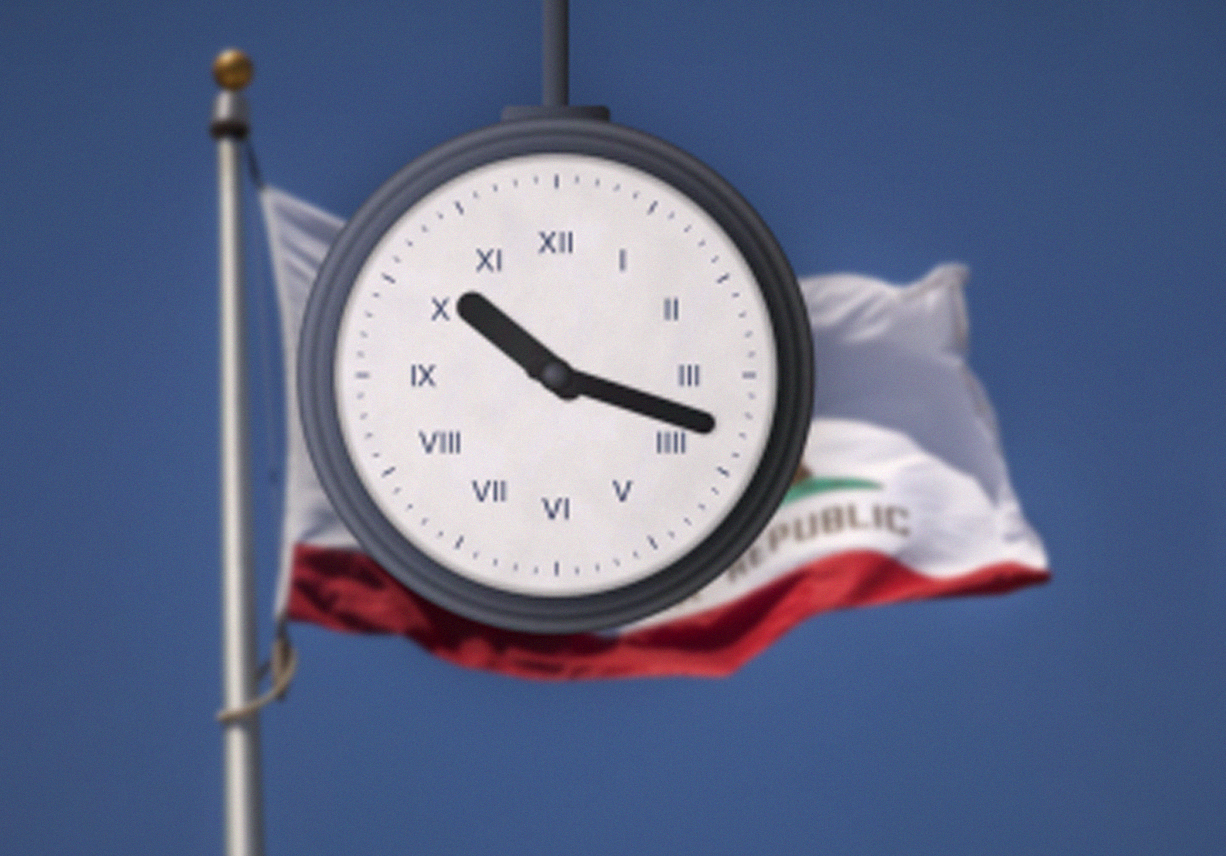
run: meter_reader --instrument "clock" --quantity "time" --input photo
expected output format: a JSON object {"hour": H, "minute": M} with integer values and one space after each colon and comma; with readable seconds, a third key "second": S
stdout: {"hour": 10, "minute": 18}
